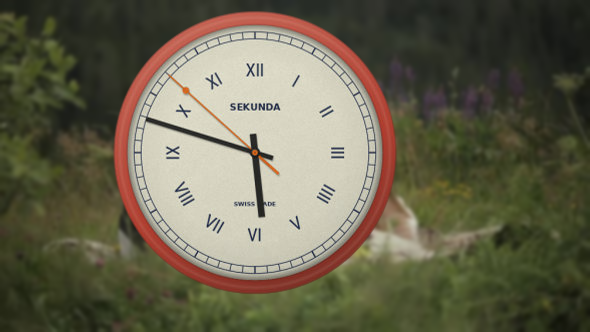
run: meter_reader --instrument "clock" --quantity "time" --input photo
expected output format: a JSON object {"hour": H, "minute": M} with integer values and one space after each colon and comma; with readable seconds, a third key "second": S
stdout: {"hour": 5, "minute": 47, "second": 52}
